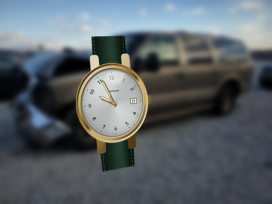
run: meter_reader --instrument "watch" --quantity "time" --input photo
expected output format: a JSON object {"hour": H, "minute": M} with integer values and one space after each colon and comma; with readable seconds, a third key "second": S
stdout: {"hour": 9, "minute": 56}
